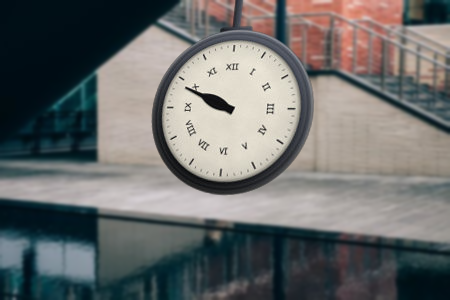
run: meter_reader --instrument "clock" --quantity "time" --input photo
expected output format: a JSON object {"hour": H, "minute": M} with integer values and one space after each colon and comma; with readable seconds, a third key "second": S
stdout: {"hour": 9, "minute": 49}
